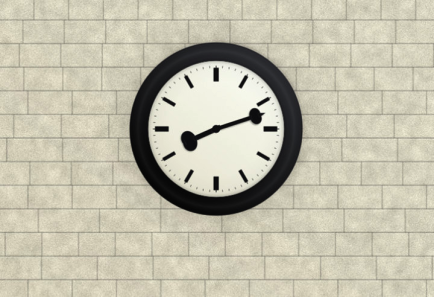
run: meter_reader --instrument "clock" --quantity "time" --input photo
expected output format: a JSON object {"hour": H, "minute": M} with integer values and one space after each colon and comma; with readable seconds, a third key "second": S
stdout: {"hour": 8, "minute": 12}
